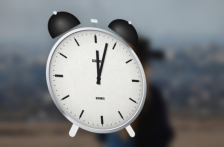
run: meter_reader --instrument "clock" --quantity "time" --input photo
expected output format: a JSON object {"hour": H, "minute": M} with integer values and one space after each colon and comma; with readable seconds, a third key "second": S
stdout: {"hour": 12, "minute": 3}
